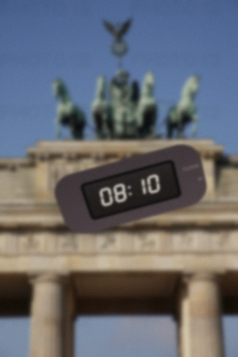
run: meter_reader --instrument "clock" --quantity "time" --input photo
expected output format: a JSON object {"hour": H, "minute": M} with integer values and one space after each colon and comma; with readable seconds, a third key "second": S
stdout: {"hour": 8, "minute": 10}
